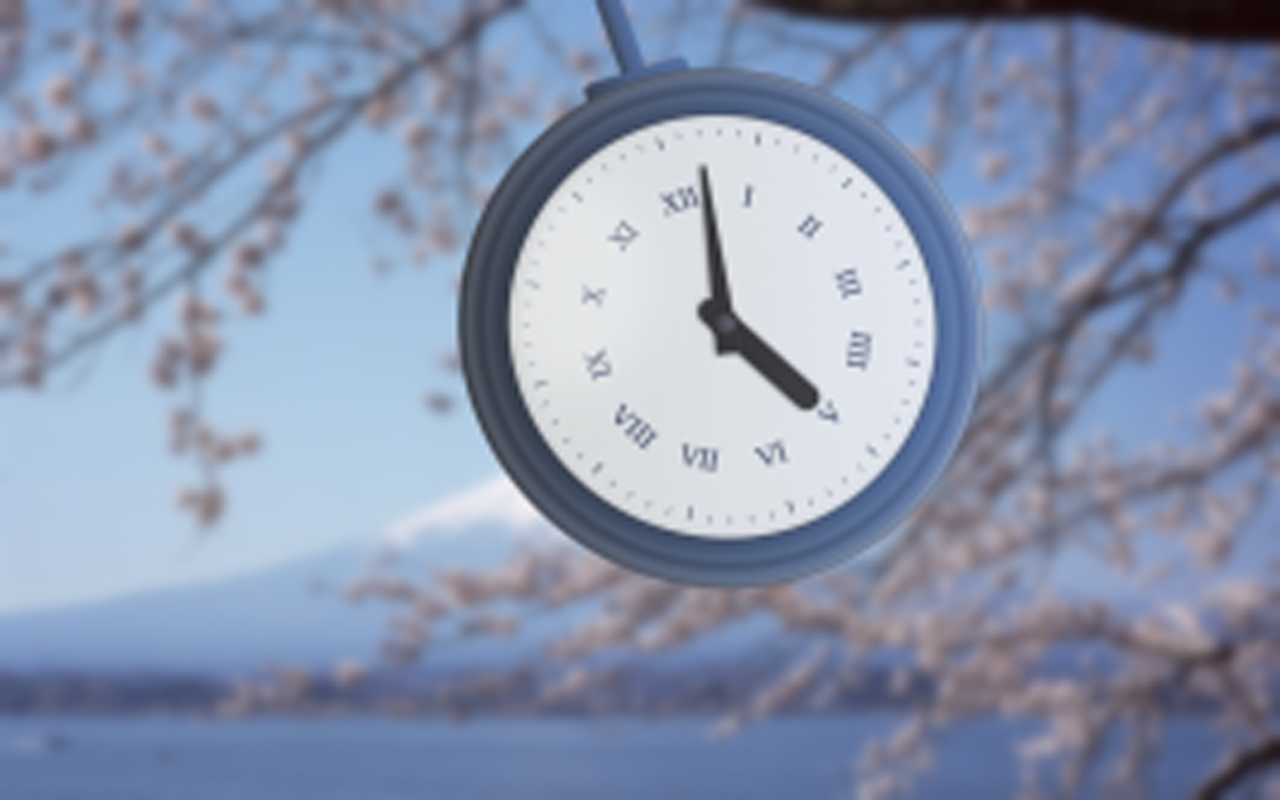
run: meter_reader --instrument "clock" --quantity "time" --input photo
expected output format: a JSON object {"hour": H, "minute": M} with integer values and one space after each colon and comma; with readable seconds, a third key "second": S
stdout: {"hour": 5, "minute": 2}
